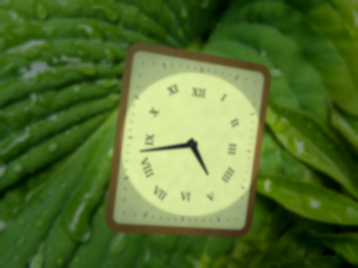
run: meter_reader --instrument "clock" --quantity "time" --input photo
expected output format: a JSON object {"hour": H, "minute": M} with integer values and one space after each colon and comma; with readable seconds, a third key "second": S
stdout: {"hour": 4, "minute": 43}
